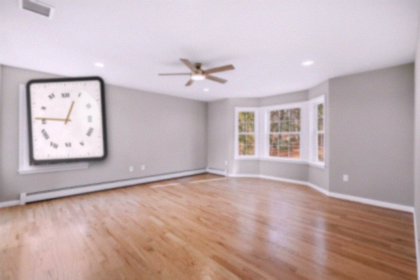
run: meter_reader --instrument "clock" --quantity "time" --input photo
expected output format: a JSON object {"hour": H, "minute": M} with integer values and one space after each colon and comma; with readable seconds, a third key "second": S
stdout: {"hour": 12, "minute": 46}
